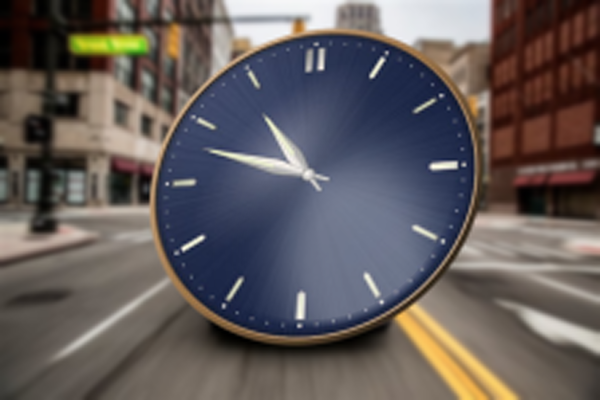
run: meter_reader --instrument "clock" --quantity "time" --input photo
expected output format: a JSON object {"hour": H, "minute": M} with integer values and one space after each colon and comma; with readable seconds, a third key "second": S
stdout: {"hour": 10, "minute": 48}
